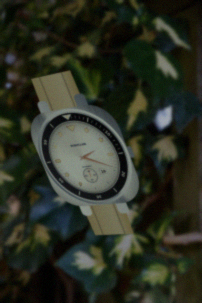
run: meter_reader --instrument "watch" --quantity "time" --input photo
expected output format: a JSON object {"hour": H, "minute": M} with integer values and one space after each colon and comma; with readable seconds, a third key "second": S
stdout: {"hour": 2, "minute": 19}
